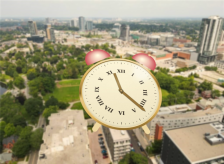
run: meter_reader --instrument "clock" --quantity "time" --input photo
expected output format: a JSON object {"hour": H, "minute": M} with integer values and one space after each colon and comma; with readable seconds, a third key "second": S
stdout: {"hour": 11, "minute": 22}
